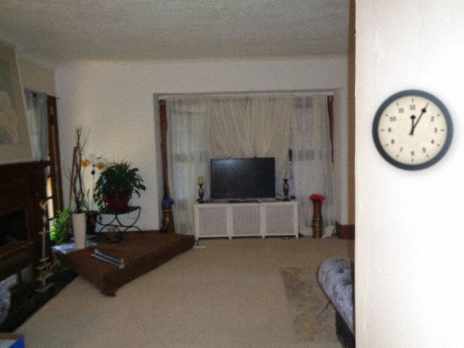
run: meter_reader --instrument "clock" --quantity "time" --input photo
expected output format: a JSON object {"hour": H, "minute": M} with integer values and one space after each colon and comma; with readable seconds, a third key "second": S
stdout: {"hour": 12, "minute": 5}
